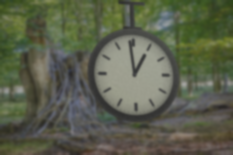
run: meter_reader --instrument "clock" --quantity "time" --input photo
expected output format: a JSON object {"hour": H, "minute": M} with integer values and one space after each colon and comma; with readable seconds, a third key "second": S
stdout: {"hour": 12, "minute": 59}
